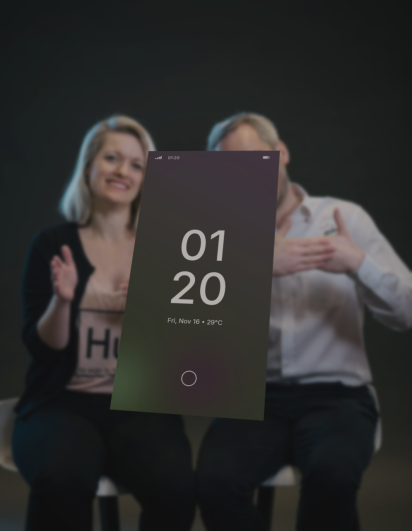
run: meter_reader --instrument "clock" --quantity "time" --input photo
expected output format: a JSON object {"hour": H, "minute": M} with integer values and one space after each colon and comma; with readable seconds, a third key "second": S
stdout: {"hour": 1, "minute": 20}
